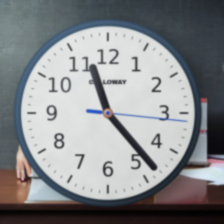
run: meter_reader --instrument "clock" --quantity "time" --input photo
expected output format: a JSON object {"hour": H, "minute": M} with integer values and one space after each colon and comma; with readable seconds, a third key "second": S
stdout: {"hour": 11, "minute": 23, "second": 16}
